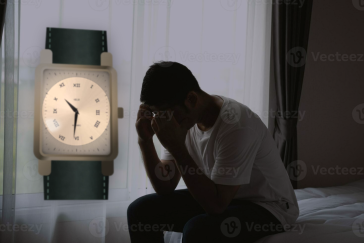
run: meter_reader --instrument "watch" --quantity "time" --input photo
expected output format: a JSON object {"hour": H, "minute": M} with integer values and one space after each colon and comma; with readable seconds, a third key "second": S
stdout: {"hour": 10, "minute": 31}
